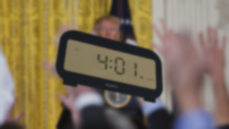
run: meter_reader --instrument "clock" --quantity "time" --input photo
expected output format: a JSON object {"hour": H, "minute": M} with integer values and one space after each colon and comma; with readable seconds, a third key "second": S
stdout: {"hour": 4, "minute": 1}
